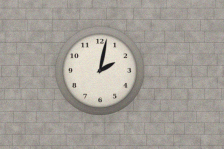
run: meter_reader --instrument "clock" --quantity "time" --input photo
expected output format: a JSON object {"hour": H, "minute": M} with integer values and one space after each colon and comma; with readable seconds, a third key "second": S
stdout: {"hour": 2, "minute": 2}
